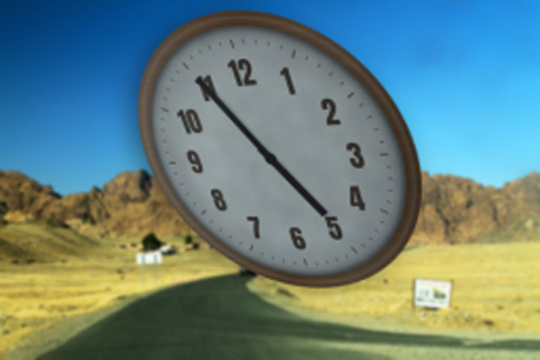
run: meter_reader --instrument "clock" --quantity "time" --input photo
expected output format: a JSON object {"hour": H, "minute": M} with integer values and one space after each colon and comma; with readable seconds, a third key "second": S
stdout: {"hour": 4, "minute": 55}
